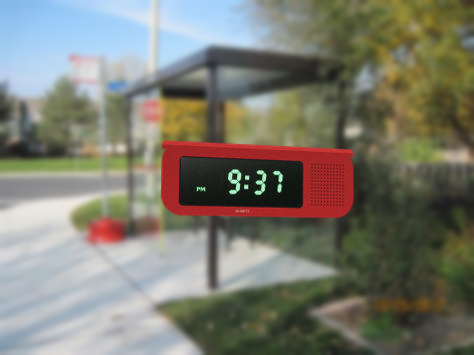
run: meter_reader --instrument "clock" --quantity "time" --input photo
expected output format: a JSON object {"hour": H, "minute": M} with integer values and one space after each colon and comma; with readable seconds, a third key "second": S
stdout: {"hour": 9, "minute": 37}
